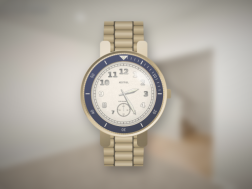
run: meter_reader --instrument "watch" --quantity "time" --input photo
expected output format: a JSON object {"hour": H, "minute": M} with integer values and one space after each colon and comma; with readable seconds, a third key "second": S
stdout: {"hour": 2, "minute": 25}
